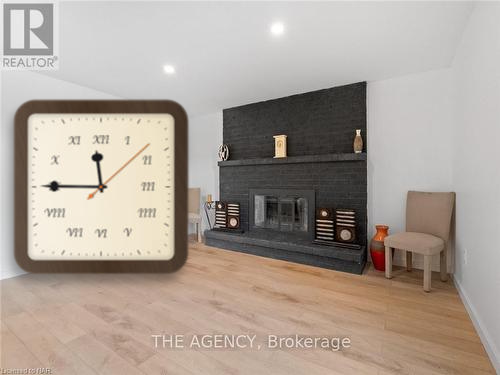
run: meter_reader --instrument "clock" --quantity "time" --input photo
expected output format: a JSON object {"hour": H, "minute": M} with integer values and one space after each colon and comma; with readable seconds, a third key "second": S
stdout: {"hour": 11, "minute": 45, "second": 8}
